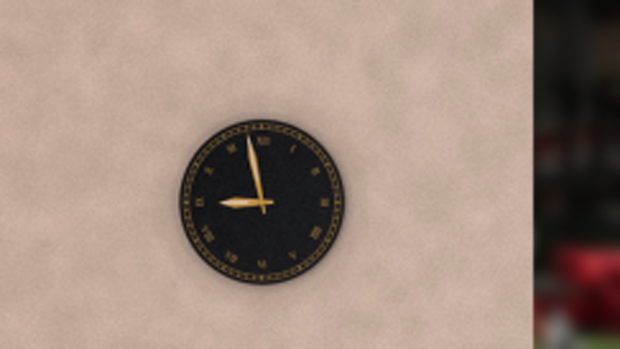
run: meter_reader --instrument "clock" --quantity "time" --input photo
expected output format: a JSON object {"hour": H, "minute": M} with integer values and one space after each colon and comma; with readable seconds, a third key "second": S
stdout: {"hour": 8, "minute": 58}
